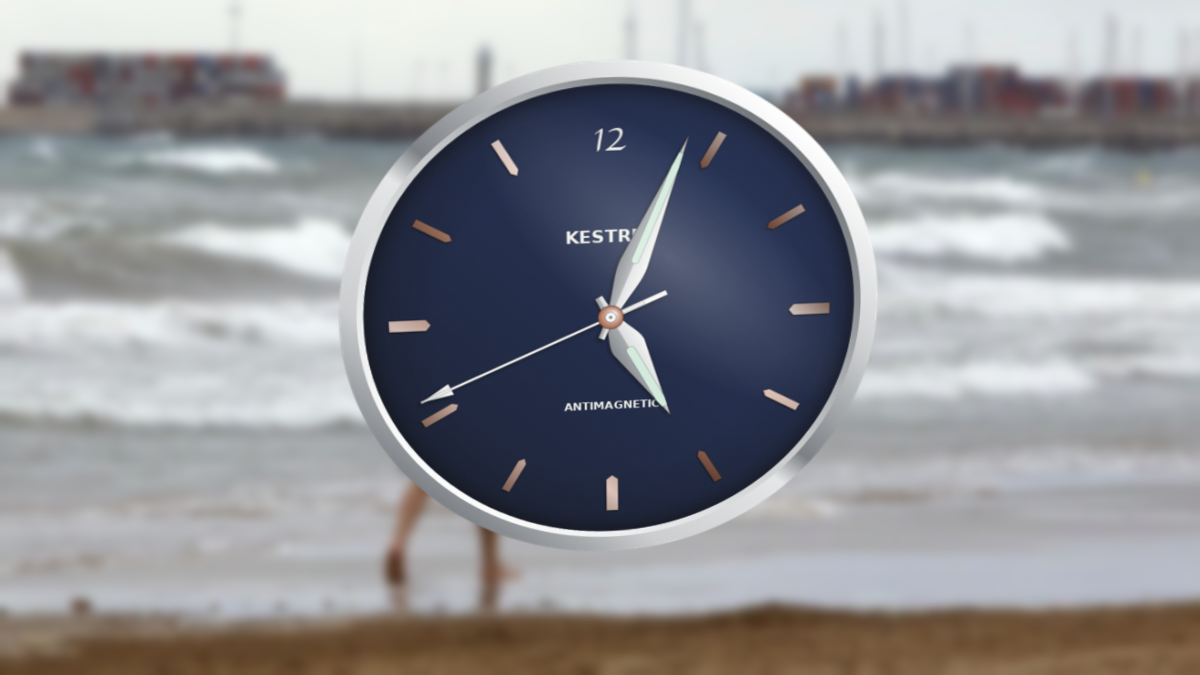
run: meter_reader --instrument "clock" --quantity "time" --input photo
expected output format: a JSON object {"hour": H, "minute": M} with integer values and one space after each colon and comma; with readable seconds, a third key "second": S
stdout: {"hour": 5, "minute": 3, "second": 41}
